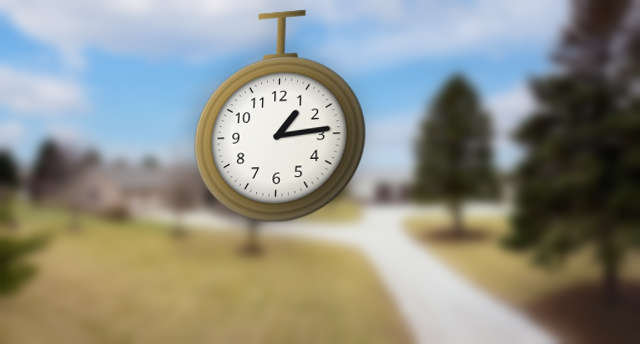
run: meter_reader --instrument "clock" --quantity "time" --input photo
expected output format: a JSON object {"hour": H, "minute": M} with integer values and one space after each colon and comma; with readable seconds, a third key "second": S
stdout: {"hour": 1, "minute": 14}
